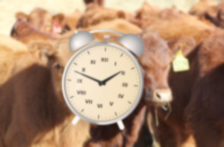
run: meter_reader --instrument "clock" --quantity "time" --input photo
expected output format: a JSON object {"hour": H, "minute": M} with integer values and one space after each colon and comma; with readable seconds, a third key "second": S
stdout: {"hour": 1, "minute": 48}
